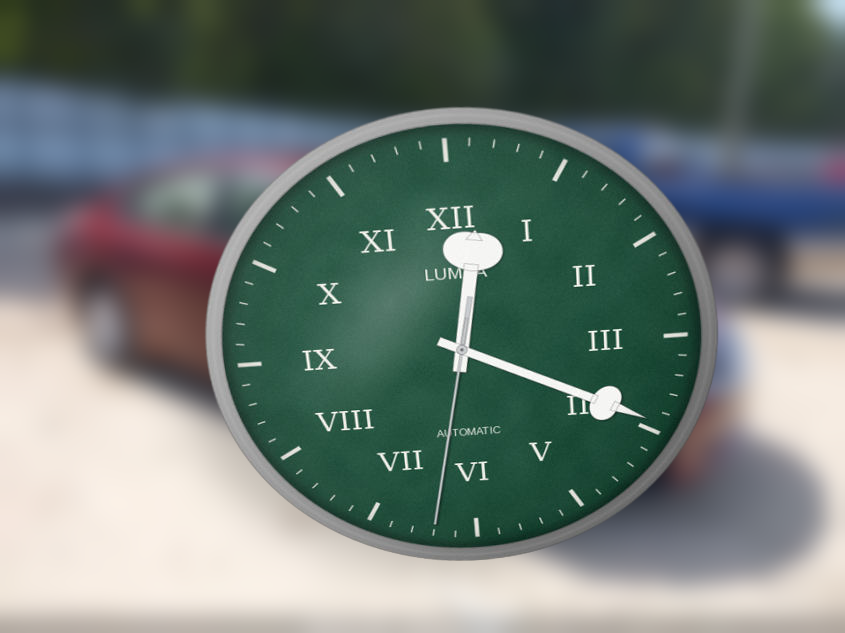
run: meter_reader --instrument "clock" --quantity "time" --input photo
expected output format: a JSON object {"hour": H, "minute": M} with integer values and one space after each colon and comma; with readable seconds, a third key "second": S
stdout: {"hour": 12, "minute": 19, "second": 32}
